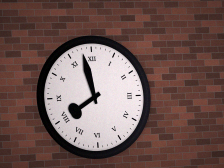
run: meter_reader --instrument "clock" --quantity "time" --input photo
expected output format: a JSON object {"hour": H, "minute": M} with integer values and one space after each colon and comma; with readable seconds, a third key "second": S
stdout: {"hour": 7, "minute": 58}
